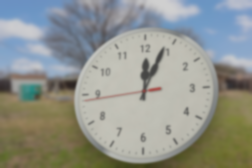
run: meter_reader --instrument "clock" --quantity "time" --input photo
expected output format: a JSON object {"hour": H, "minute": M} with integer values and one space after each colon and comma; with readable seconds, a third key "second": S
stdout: {"hour": 12, "minute": 3, "second": 44}
